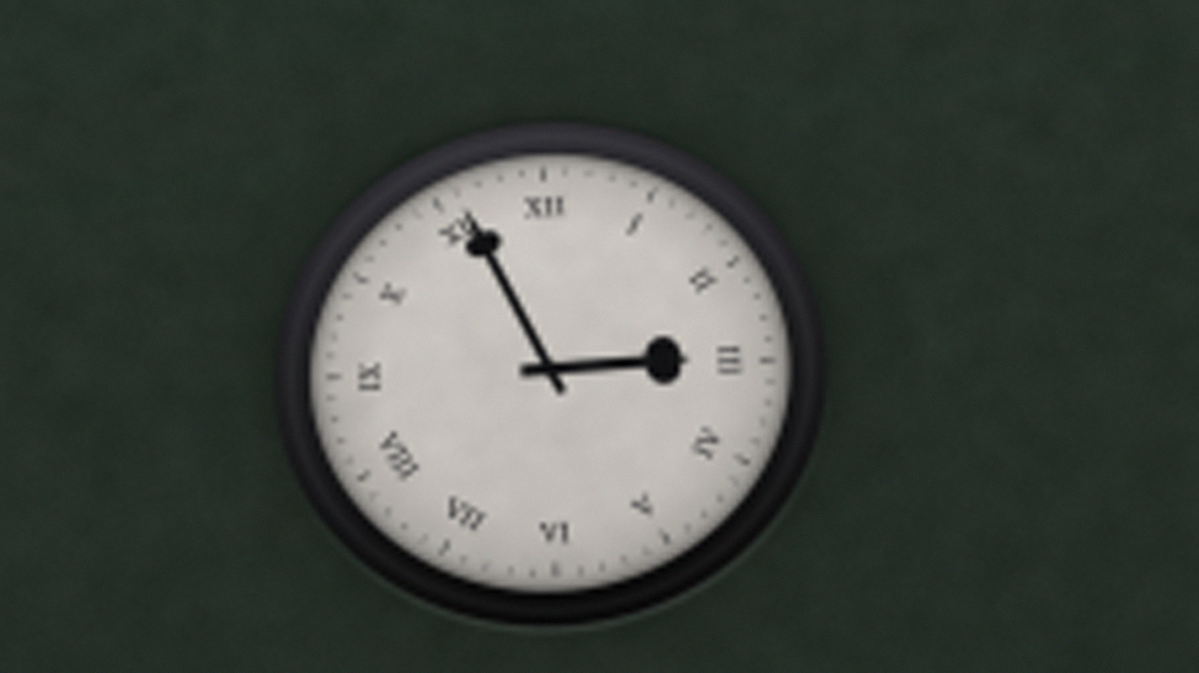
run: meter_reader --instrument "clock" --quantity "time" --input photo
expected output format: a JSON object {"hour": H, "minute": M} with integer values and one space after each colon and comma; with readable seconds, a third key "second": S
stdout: {"hour": 2, "minute": 56}
